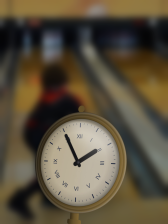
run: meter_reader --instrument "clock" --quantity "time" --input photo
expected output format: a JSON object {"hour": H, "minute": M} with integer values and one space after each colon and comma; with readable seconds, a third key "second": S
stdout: {"hour": 1, "minute": 55}
